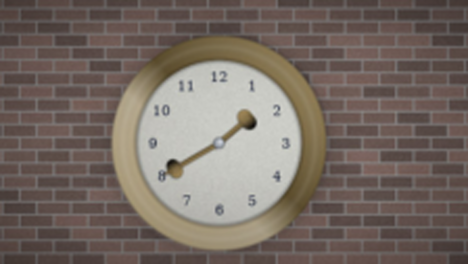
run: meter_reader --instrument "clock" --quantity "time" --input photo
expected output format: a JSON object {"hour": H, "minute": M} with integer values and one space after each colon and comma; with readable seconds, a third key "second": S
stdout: {"hour": 1, "minute": 40}
